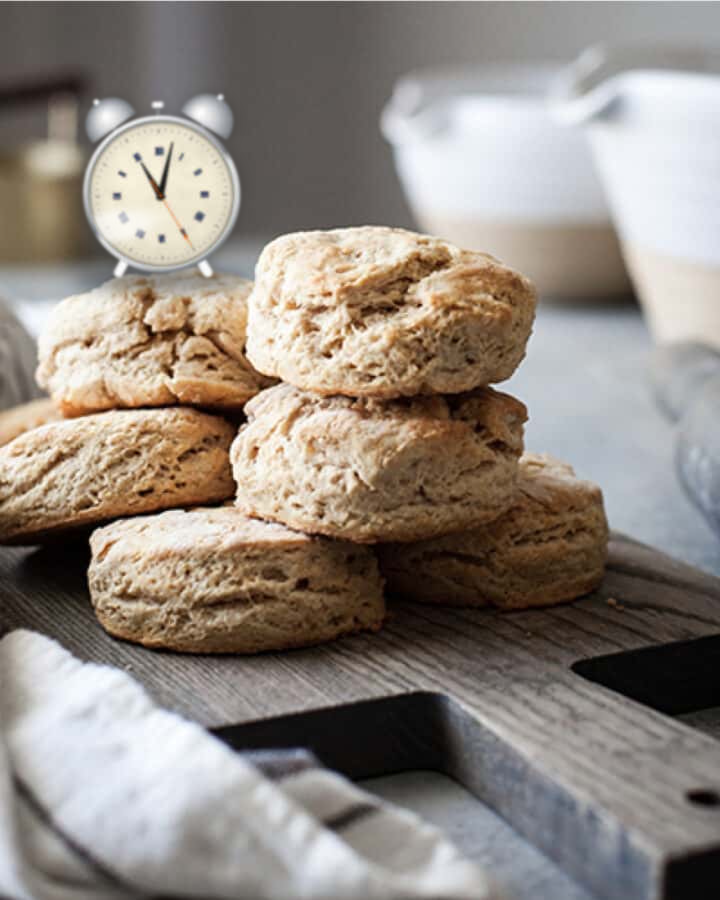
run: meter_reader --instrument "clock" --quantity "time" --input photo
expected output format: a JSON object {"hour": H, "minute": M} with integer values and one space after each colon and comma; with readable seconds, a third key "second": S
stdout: {"hour": 11, "minute": 2, "second": 25}
